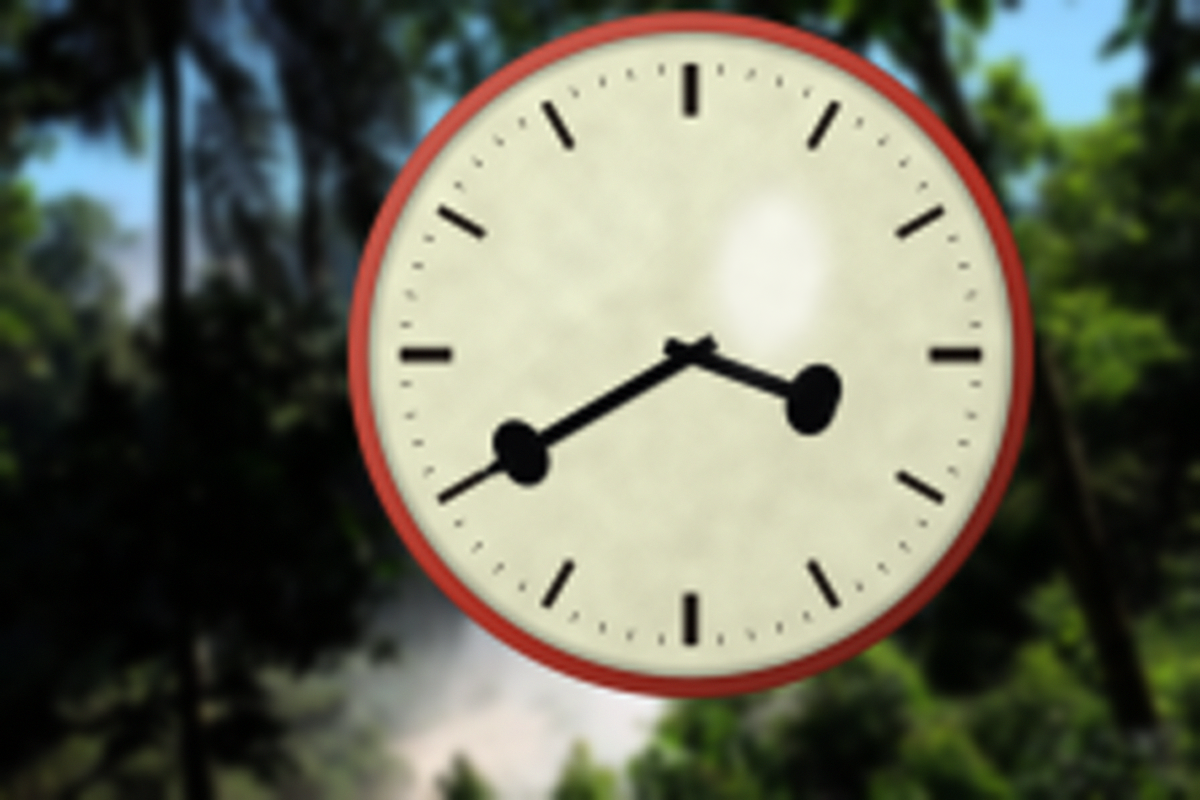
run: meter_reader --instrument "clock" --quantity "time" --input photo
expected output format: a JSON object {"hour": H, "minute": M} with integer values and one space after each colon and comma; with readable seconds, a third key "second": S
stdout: {"hour": 3, "minute": 40}
